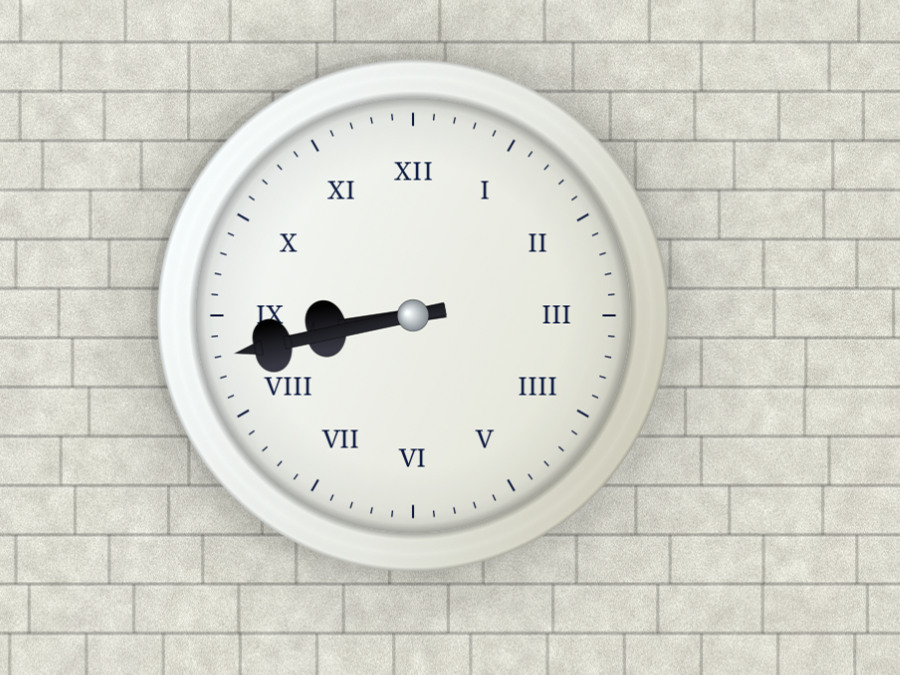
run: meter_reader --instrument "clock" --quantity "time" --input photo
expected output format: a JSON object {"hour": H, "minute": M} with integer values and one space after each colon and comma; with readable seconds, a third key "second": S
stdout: {"hour": 8, "minute": 43}
